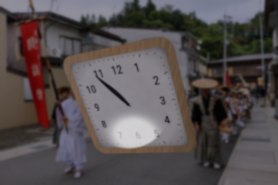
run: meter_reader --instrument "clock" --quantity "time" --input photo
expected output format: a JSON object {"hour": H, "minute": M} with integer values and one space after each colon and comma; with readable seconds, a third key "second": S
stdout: {"hour": 10, "minute": 54}
